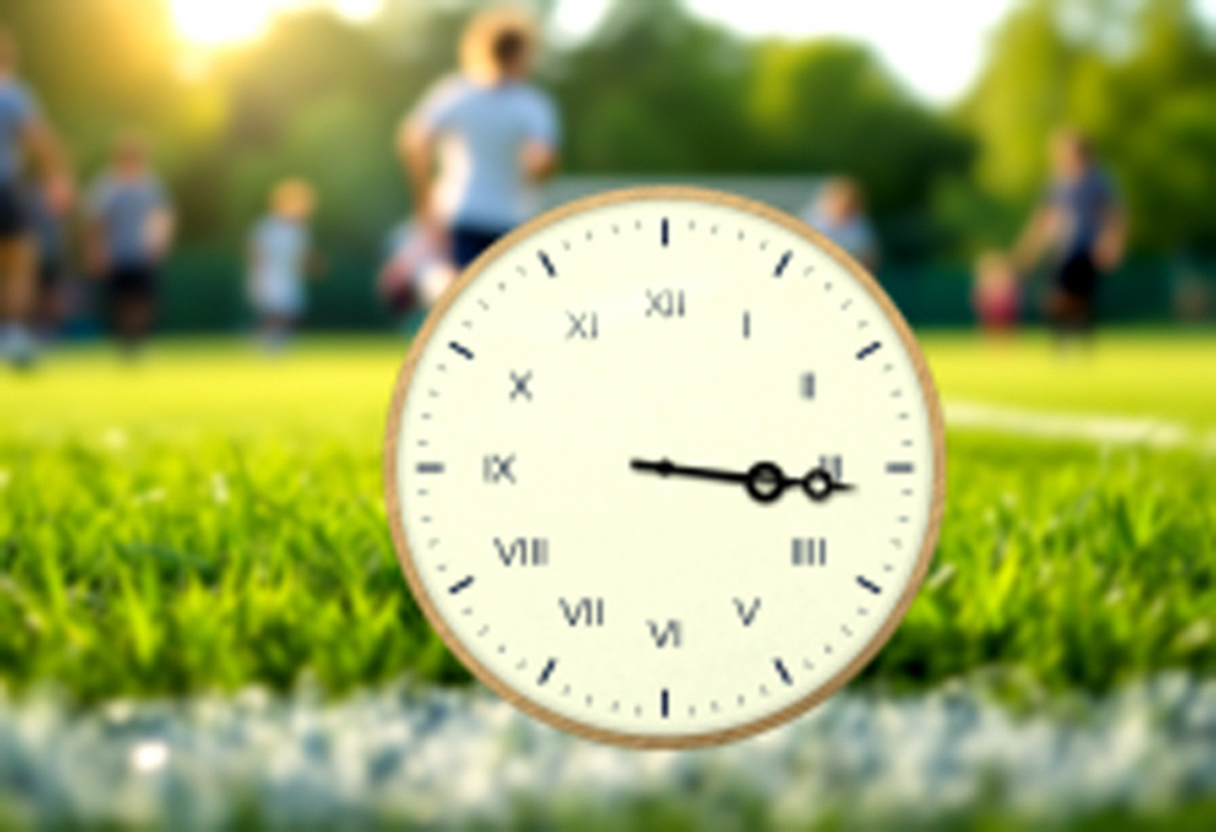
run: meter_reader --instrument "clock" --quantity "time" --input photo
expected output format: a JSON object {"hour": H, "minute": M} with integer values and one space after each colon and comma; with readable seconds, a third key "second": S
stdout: {"hour": 3, "minute": 16}
